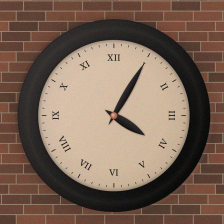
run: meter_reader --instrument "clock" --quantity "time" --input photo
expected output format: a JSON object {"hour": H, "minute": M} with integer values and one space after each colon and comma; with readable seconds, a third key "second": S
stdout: {"hour": 4, "minute": 5}
